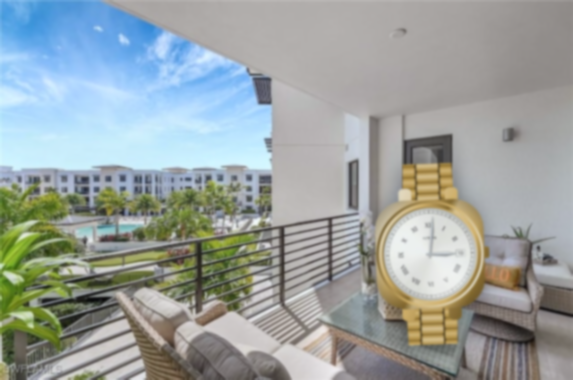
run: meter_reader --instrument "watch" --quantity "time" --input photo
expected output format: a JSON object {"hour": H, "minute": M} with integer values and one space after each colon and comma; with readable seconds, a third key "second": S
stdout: {"hour": 3, "minute": 1}
